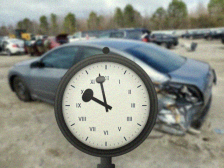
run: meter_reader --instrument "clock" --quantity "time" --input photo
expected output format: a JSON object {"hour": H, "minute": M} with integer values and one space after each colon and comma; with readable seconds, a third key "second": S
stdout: {"hour": 9, "minute": 58}
